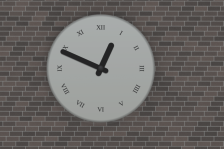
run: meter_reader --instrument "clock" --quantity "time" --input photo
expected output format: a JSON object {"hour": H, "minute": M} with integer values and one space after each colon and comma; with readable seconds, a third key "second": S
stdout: {"hour": 12, "minute": 49}
